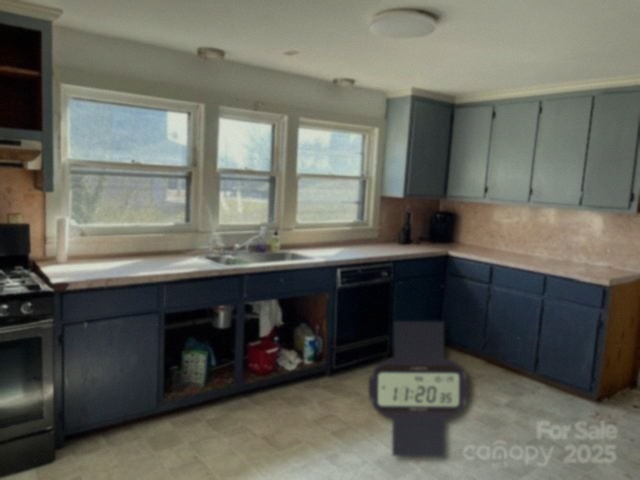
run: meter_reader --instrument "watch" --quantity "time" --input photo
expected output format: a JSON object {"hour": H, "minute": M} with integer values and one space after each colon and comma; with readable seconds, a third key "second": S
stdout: {"hour": 11, "minute": 20}
